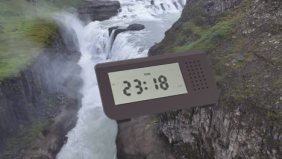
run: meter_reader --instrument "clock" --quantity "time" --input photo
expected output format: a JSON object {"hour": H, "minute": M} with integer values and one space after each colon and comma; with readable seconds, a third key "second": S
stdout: {"hour": 23, "minute": 18}
